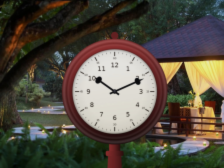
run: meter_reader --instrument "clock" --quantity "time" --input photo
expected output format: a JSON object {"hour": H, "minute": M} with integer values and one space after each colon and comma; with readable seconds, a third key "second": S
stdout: {"hour": 10, "minute": 11}
